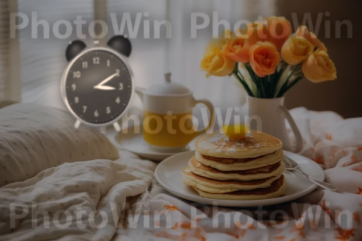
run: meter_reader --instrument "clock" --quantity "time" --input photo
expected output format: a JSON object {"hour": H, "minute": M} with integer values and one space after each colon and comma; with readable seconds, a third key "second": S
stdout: {"hour": 3, "minute": 10}
